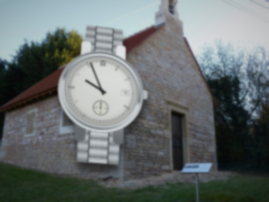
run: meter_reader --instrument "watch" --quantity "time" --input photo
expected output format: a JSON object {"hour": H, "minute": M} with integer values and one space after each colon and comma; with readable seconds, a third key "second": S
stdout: {"hour": 9, "minute": 56}
